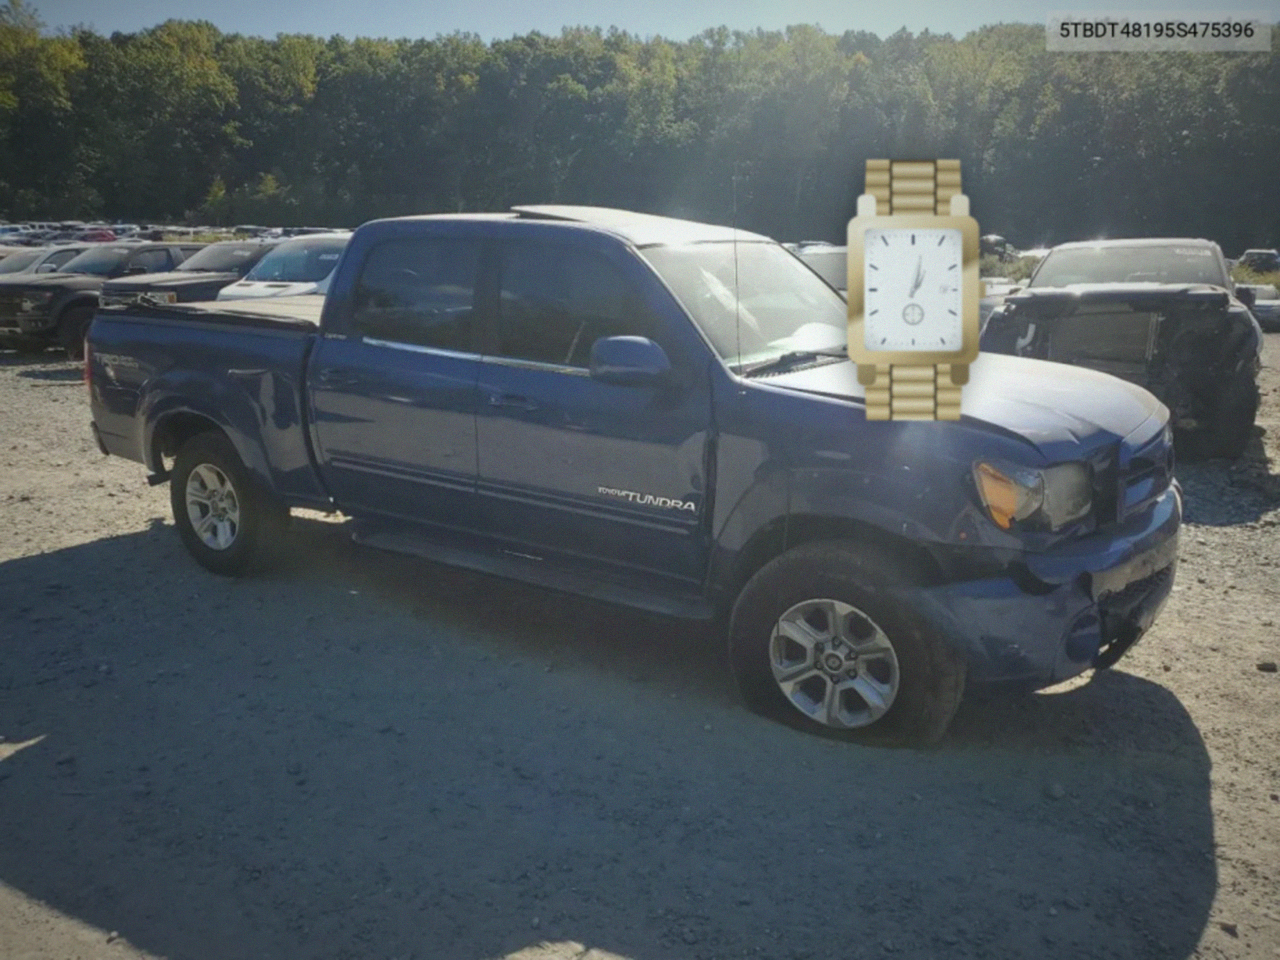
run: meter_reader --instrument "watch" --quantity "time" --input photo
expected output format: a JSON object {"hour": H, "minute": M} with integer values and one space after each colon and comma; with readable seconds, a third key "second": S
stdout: {"hour": 1, "minute": 2}
